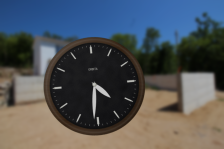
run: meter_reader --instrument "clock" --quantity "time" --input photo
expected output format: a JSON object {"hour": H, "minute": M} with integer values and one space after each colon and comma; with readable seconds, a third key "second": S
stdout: {"hour": 4, "minute": 31}
